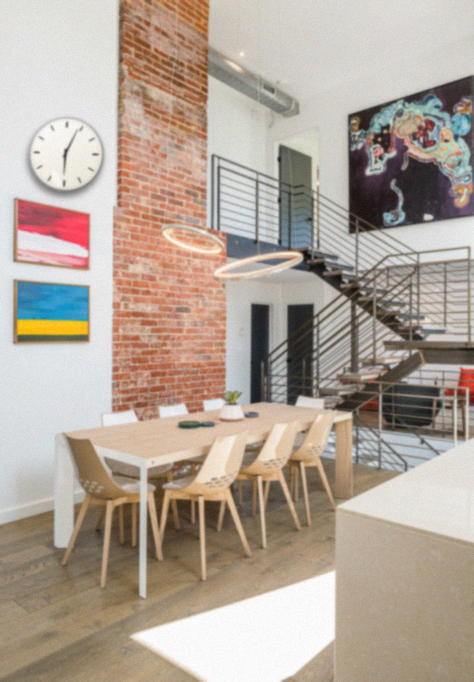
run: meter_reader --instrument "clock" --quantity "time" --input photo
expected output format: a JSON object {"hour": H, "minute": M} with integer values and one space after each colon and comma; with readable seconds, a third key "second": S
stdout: {"hour": 6, "minute": 4}
